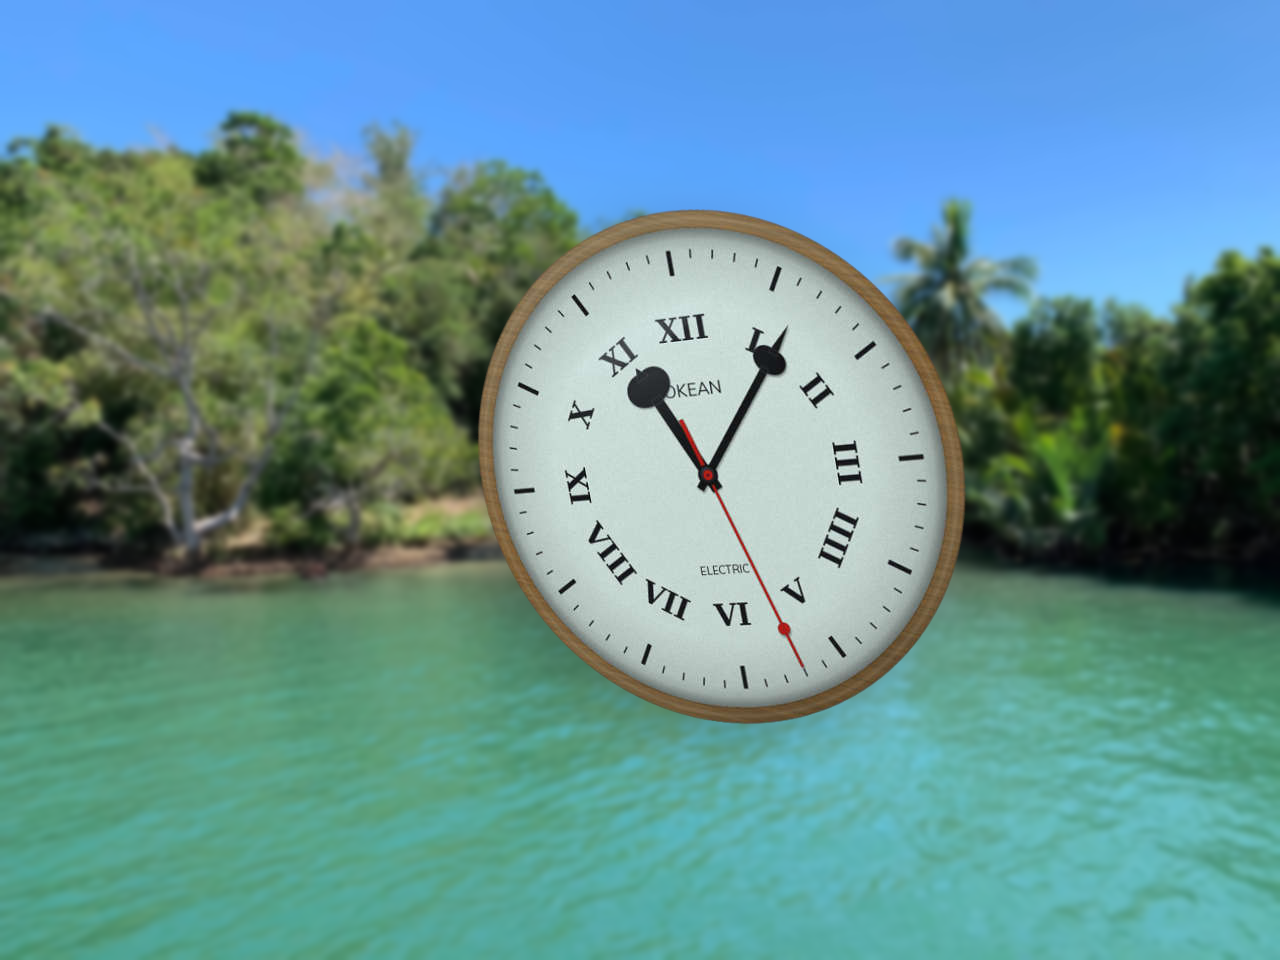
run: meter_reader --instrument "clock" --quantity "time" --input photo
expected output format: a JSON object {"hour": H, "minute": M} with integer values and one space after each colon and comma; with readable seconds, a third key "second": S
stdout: {"hour": 11, "minute": 6, "second": 27}
